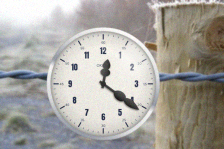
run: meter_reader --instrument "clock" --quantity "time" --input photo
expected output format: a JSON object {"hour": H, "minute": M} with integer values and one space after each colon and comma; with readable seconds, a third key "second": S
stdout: {"hour": 12, "minute": 21}
